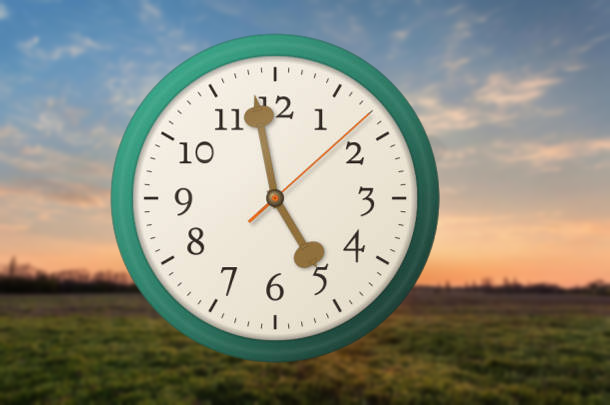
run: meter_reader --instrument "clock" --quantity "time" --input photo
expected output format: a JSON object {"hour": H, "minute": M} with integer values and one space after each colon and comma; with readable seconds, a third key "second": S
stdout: {"hour": 4, "minute": 58, "second": 8}
